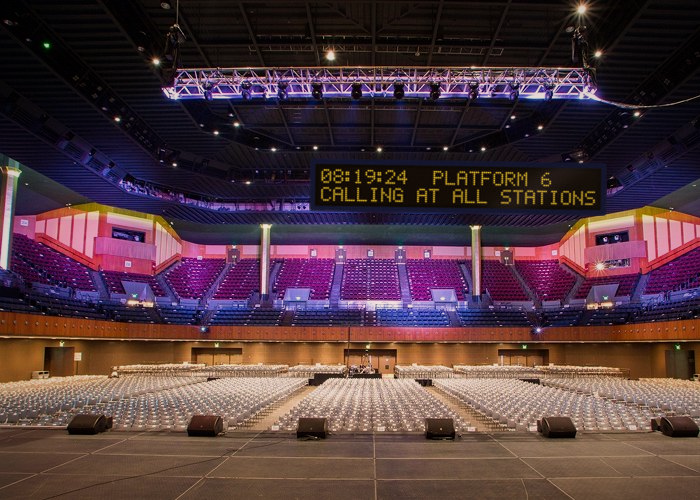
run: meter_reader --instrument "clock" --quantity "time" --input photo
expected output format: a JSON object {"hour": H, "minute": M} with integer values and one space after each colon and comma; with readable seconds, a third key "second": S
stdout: {"hour": 8, "minute": 19, "second": 24}
